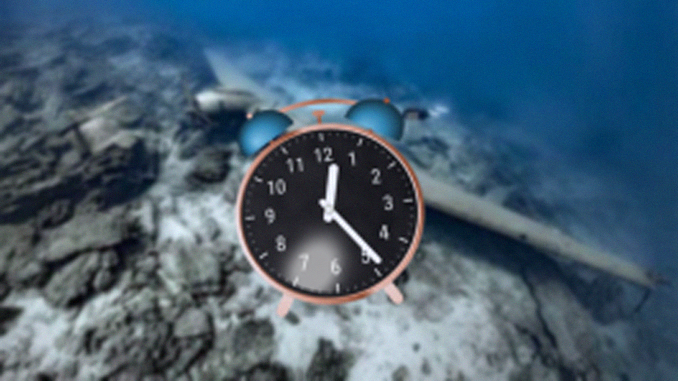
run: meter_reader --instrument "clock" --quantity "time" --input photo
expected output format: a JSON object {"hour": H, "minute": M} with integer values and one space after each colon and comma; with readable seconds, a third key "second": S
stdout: {"hour": 12, "minute": 24}
